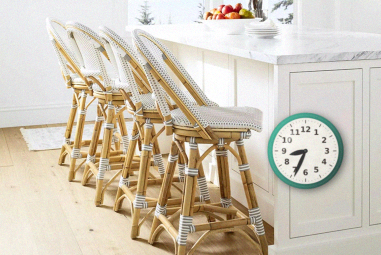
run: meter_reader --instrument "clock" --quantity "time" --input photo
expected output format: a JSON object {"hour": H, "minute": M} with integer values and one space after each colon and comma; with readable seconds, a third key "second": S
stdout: {"hour": 8, "minute": 34}
